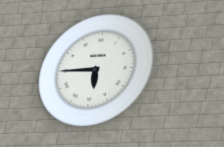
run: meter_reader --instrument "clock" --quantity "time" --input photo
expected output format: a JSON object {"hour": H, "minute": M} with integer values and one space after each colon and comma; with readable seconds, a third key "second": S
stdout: {"hour": 5, "minute": 45}
